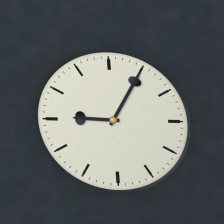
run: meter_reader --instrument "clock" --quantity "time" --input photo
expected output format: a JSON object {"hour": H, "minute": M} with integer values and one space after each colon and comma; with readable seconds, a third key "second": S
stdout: {"hour": 9, "minute": 5}
